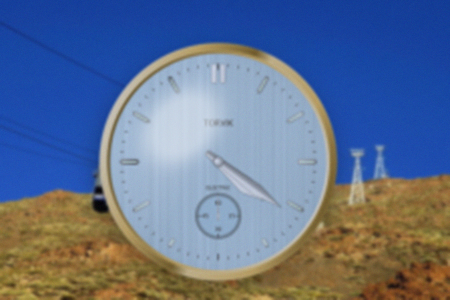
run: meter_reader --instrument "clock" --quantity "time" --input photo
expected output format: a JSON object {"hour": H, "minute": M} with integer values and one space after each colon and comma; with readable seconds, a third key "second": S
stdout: {"hour": 4, "minute": 21}
